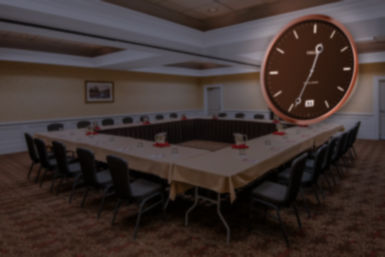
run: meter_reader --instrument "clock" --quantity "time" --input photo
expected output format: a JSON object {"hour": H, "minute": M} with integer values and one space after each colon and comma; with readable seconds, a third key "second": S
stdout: {"hour": 12, "minute": 34}
